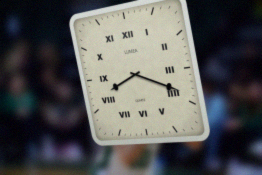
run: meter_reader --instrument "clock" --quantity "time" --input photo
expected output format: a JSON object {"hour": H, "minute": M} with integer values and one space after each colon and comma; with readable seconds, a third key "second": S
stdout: {"hour": 8, "minute": 19}
